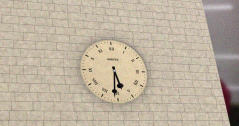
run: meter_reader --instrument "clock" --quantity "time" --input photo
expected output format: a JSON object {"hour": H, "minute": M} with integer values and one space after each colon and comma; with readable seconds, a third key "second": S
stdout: {"hour": 5, "minute": 31}
